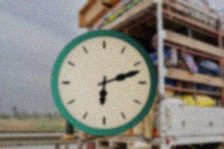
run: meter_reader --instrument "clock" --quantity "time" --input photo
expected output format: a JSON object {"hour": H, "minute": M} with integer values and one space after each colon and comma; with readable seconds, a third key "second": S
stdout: {"hour": 6, "minute": 12}
